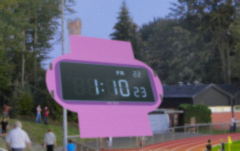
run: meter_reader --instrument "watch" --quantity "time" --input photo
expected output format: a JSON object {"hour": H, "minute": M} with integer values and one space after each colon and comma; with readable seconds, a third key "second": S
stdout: {"hour": 1, "minute": 10, "second": 23}
